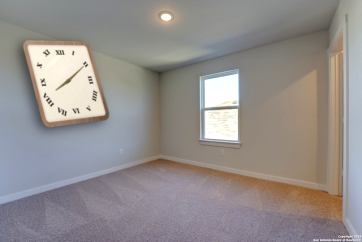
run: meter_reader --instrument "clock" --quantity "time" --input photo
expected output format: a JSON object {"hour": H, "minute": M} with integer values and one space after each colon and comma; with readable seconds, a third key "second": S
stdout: {"hour": 8, "minute": 10}
